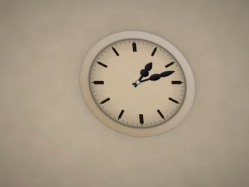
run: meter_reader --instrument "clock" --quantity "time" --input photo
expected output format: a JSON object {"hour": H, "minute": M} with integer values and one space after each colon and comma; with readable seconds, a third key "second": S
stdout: {"hour": 1, "minute": 12}
